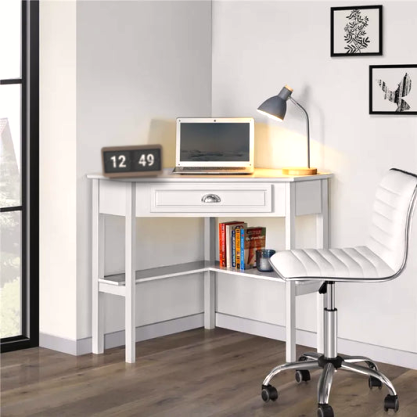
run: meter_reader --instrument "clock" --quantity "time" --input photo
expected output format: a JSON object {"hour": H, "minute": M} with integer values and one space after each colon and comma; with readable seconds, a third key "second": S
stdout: {"hour": 12, "minute": 49}
